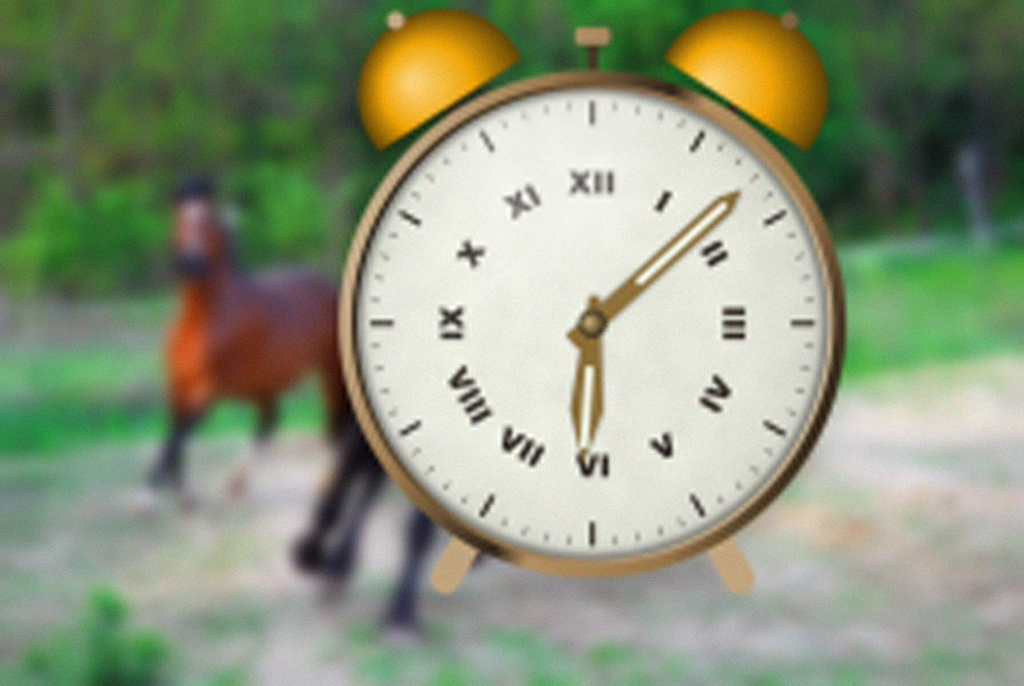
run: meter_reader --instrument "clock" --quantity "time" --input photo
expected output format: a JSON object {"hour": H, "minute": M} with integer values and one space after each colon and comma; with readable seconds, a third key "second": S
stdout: {"hour": 6, "minute": 8}
